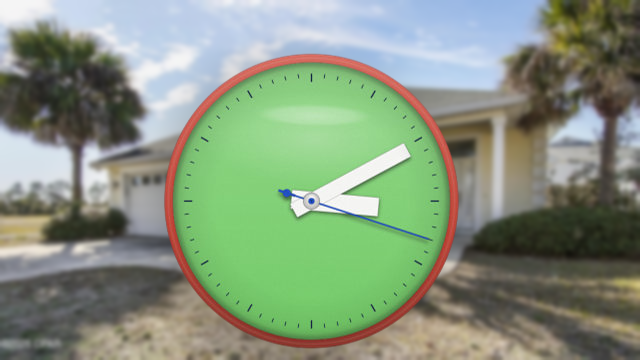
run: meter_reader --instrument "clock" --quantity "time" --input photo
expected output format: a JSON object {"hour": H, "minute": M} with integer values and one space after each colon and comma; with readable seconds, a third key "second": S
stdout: {"hour": 3, "minute": 10, "second": 18}
